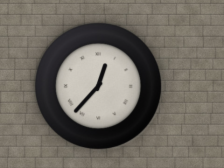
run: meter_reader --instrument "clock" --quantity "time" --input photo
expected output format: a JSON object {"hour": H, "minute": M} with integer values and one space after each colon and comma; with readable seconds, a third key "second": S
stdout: {"hour": 12, "minute": 37}
